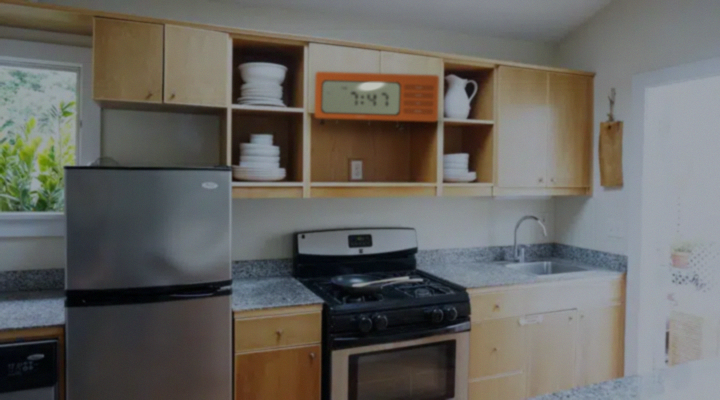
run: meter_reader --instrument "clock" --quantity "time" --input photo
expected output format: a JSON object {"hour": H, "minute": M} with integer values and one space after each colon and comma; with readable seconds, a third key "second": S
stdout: {"hour": 7, "minute": 47}
